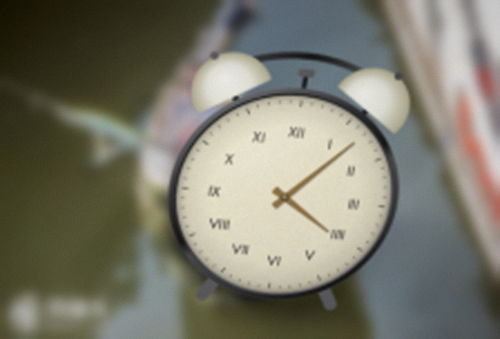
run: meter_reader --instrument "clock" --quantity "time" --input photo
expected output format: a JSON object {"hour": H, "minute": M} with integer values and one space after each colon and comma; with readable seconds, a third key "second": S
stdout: {"hour": 4, "minute": 7}
